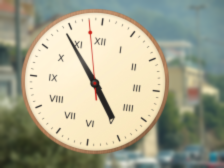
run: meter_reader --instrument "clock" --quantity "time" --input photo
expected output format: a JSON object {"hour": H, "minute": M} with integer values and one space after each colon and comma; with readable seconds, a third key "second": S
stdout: {"hour": 4, "minute": 53, "second": 58}
